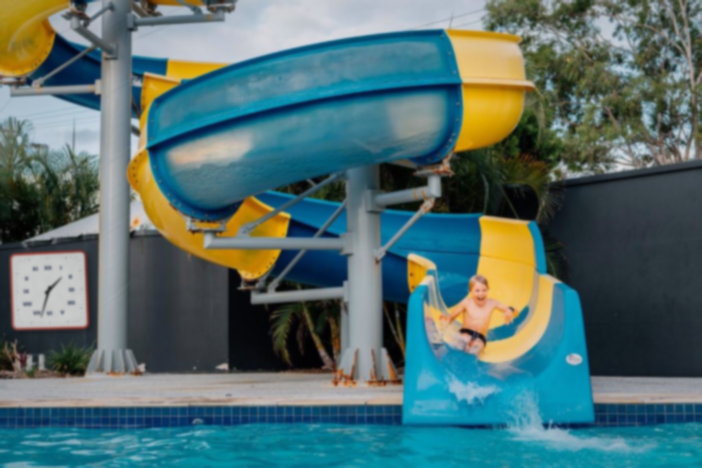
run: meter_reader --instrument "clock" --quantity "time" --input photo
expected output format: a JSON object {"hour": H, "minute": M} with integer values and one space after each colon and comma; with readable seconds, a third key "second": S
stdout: {"hour": 1, "minute": 33}
